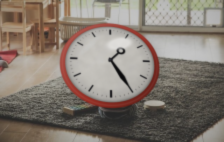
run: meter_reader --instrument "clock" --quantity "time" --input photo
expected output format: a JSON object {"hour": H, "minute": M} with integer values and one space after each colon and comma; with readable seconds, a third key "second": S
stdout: {"hour": 1, "minute": 25}
